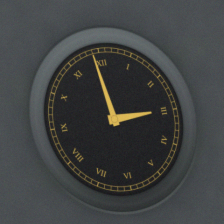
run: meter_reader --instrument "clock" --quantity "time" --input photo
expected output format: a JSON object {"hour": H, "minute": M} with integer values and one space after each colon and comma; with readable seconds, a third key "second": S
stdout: {"hour": 2, "minute": 59}
